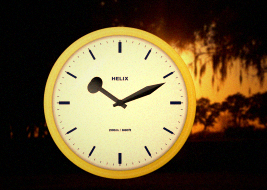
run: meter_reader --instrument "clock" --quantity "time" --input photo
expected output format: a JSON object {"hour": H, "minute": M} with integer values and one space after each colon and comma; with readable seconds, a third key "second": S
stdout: {"hour": 10, "minute": 11}
